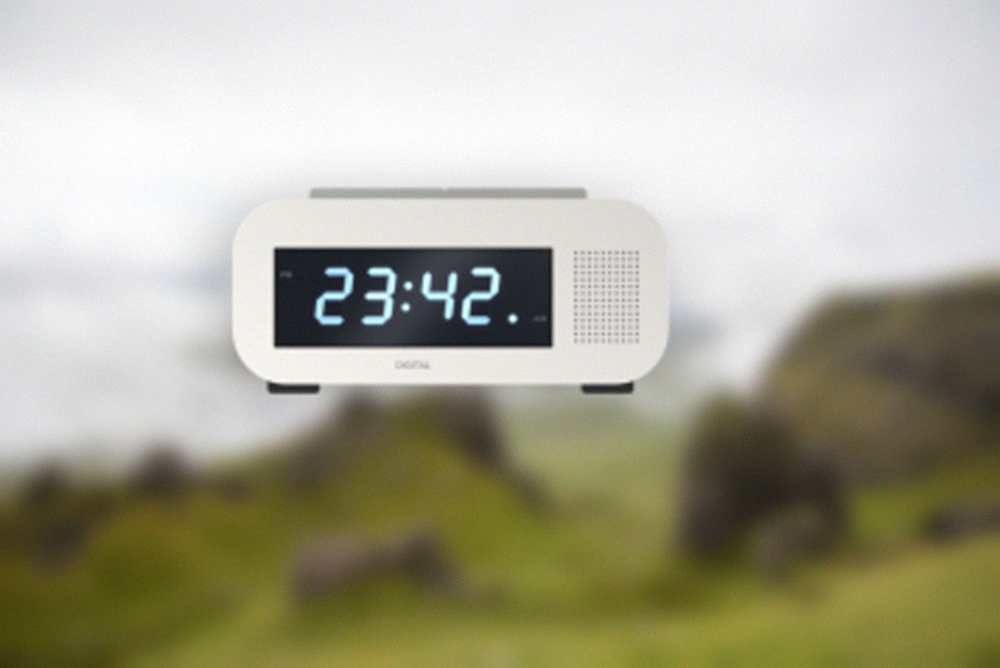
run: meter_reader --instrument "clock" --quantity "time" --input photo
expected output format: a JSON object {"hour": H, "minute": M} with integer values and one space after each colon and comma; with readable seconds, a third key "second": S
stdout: {"hour": 23, "minute": 42}
